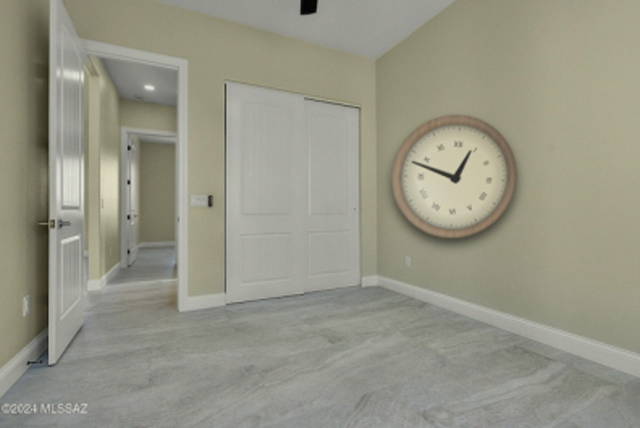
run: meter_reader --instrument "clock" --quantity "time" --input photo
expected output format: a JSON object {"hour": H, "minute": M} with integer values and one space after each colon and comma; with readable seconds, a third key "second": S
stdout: {"hour": 12, "minute": 48}
